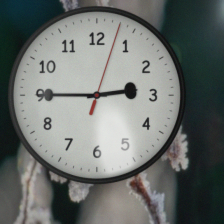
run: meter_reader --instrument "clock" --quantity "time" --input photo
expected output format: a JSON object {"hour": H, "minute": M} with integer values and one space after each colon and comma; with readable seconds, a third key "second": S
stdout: {"hour": 2, "minute": 45, "second": 3}
